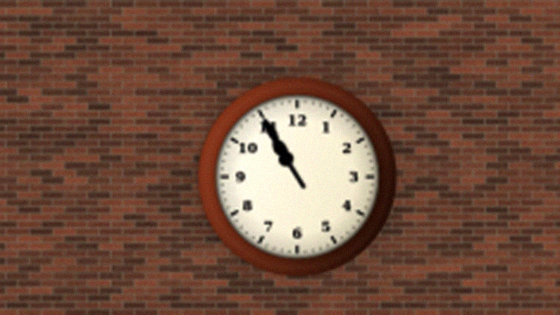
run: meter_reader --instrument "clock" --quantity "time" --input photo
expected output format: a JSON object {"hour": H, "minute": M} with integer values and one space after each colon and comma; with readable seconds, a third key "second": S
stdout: {"hour": 10, "minute": 55}
